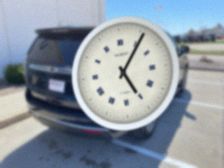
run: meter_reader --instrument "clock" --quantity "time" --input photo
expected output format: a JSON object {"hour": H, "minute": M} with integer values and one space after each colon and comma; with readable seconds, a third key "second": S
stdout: {"hour": 5, "minute": 6}
